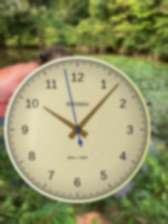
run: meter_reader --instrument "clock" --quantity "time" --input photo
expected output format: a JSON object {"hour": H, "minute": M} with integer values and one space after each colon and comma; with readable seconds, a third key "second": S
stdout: {"hour": 10, "minute": 6, "second": 58}
